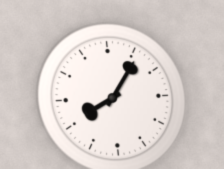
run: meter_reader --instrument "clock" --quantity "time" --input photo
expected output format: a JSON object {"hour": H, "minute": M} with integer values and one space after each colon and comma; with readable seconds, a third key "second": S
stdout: {"hour": 8, "minute": 6}
